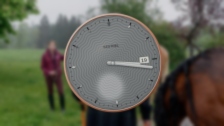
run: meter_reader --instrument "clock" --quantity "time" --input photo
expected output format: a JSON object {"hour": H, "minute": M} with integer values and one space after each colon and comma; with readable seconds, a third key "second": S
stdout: {"hour": 3, "minute": 17}
